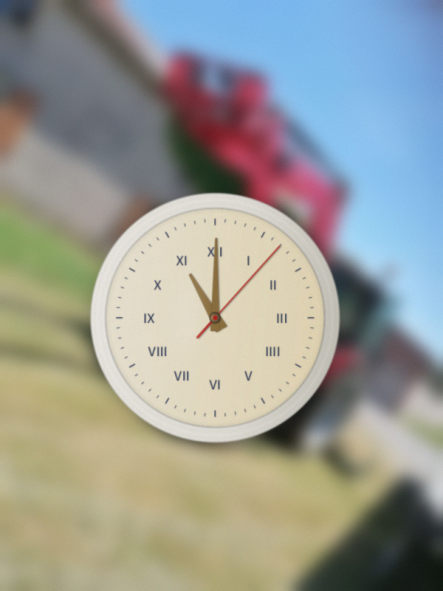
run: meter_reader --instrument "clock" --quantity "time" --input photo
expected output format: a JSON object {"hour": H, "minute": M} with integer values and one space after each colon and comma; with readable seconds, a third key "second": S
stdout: {"hour": 11, "minute": 0, "second": 7}
